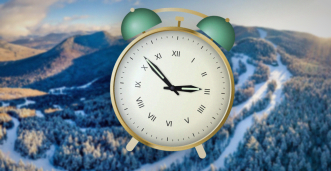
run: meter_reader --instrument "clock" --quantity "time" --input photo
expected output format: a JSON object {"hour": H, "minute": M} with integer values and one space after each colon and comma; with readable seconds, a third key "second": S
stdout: {"hour": 2, "minute": 52}
